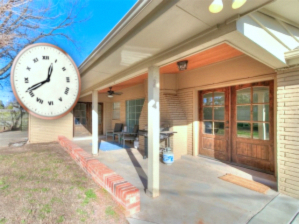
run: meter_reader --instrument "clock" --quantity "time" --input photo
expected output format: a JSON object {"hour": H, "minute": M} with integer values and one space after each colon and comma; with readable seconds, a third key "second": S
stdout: {"hour": 12, "minute": 41}
